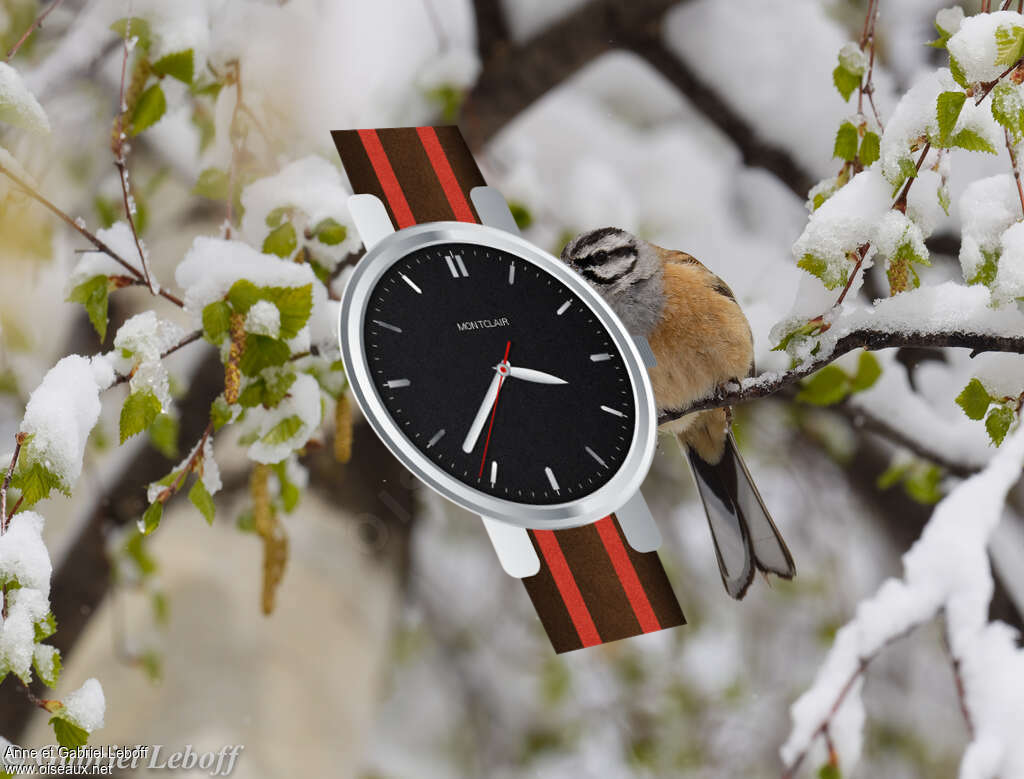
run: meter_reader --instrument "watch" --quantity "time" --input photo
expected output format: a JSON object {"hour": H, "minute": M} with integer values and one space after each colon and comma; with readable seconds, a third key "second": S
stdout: {"hour": 3, "minute": 37, "second": 36}
